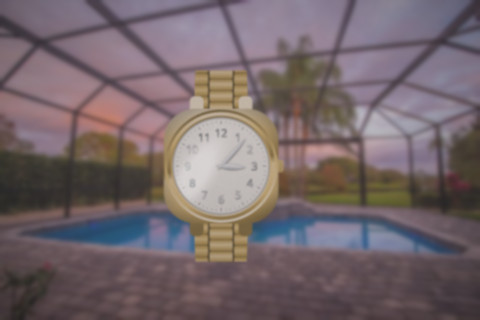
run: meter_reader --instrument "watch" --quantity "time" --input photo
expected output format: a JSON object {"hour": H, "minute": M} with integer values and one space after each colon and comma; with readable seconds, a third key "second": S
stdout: {"hour": 3, "minute": 7}
